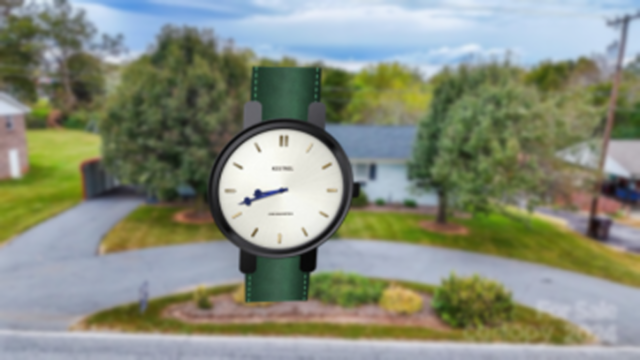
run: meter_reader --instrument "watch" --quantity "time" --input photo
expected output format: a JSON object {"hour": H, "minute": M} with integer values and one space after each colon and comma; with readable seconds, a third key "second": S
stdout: {"hour": 8, "minute": 42}
